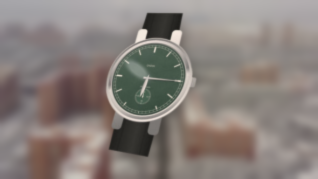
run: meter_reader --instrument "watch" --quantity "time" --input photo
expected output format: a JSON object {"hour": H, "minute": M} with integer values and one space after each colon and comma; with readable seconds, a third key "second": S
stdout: {"hour": 6, "minute": 15}
